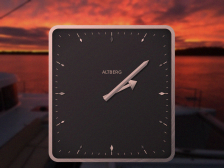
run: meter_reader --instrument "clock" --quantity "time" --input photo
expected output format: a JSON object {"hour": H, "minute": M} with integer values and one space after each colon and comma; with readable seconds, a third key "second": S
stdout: {"hour": 2, "minute": 8}
